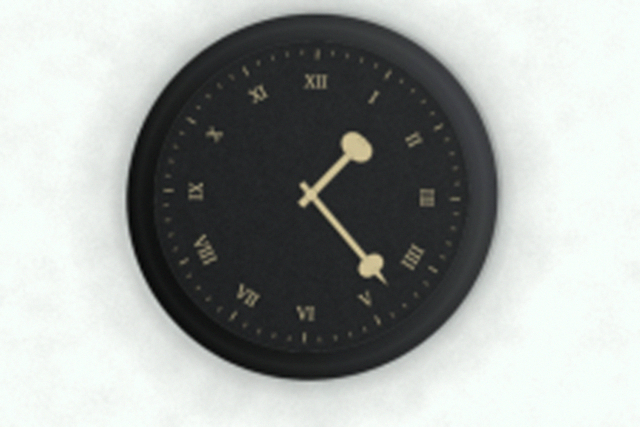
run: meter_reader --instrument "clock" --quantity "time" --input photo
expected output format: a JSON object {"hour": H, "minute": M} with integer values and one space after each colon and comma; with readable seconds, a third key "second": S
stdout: {"hour": 1, "minute": 23}
